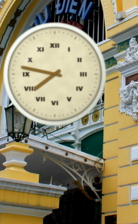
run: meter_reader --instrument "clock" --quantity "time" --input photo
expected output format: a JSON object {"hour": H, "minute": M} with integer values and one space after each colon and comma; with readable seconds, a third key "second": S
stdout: {"hour": 7, "minute": 47}
